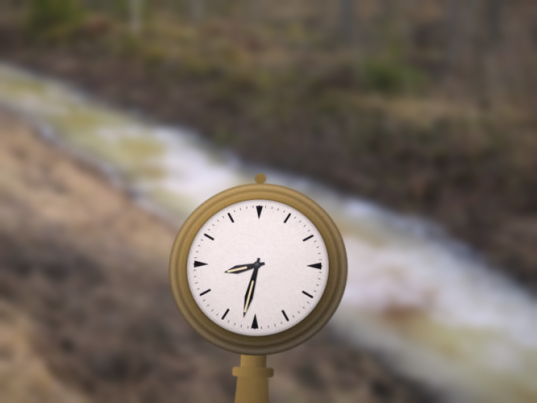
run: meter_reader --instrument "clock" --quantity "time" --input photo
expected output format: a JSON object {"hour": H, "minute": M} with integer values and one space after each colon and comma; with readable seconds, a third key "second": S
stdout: {"hour": 8, "minute": 32}
